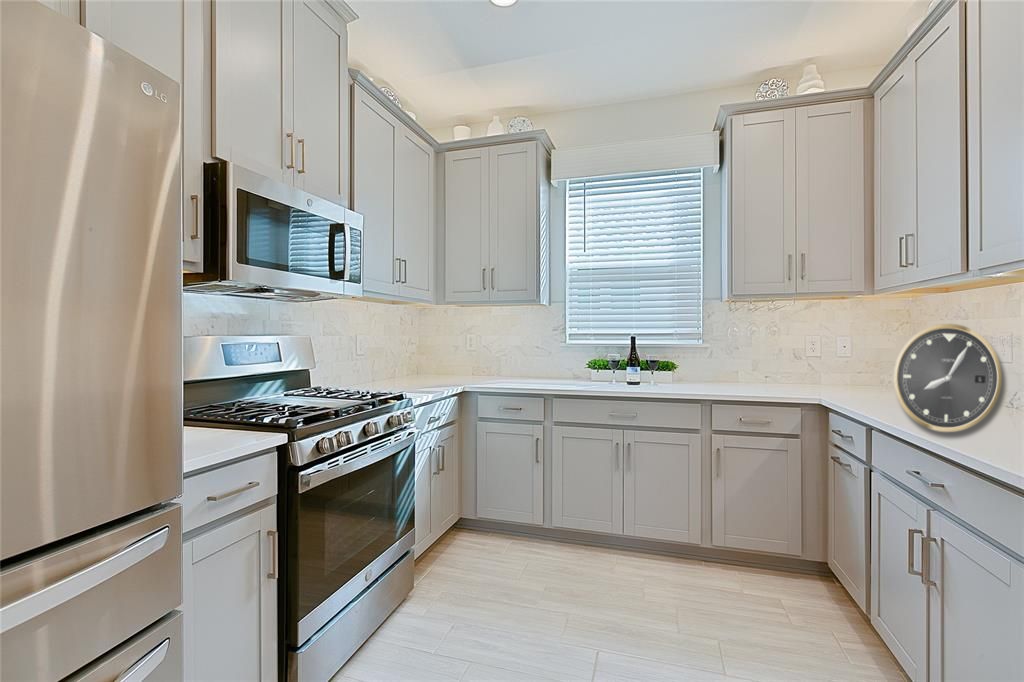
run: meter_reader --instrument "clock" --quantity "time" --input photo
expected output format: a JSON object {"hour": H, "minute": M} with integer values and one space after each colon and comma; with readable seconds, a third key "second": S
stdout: {"hour": 8, "minute": 5}
